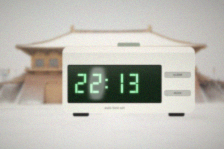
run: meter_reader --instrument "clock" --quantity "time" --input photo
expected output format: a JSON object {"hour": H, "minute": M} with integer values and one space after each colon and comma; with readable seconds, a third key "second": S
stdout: {"hour": 22, "minute": 13}
